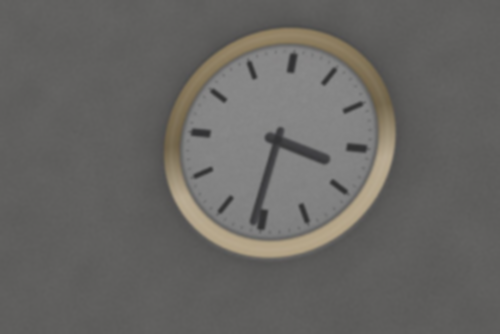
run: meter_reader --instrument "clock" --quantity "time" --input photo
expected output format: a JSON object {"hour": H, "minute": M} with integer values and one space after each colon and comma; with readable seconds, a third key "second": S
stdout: {"hour": 3, "minute": 31}
